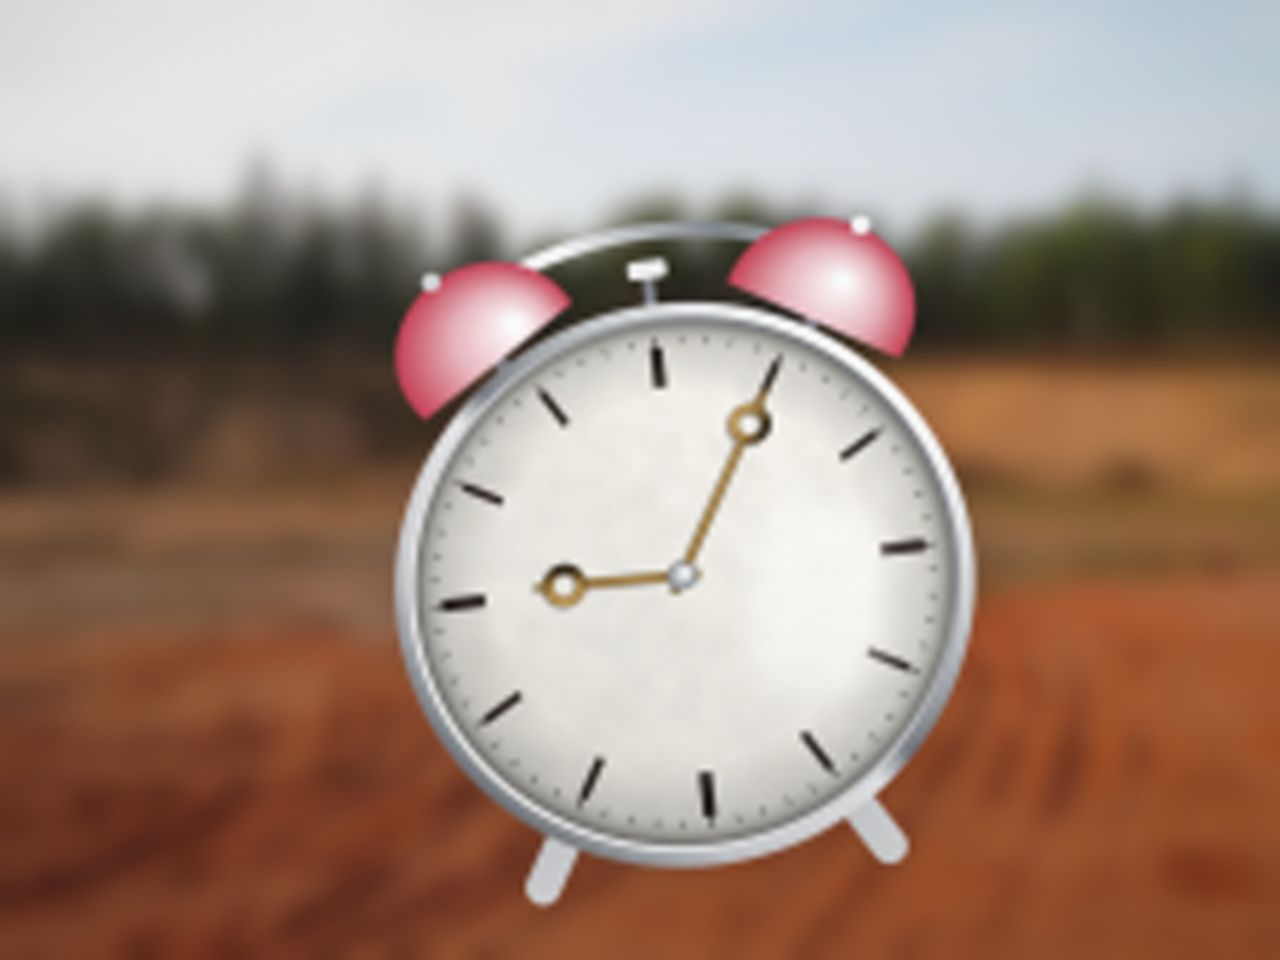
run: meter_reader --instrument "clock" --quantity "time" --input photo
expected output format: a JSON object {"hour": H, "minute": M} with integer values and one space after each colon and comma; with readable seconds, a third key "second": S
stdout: {"hour": 9, "minute": 5}
